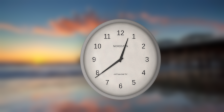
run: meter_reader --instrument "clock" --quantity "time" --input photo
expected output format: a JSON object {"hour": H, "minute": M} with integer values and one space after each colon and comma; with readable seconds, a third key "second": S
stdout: {"hour": 12, "minute": 39}
